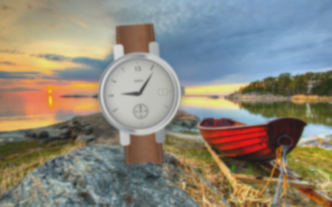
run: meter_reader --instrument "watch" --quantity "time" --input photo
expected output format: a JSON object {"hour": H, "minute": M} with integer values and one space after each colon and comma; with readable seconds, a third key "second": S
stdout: {"hour": 9, "minute": 6}
